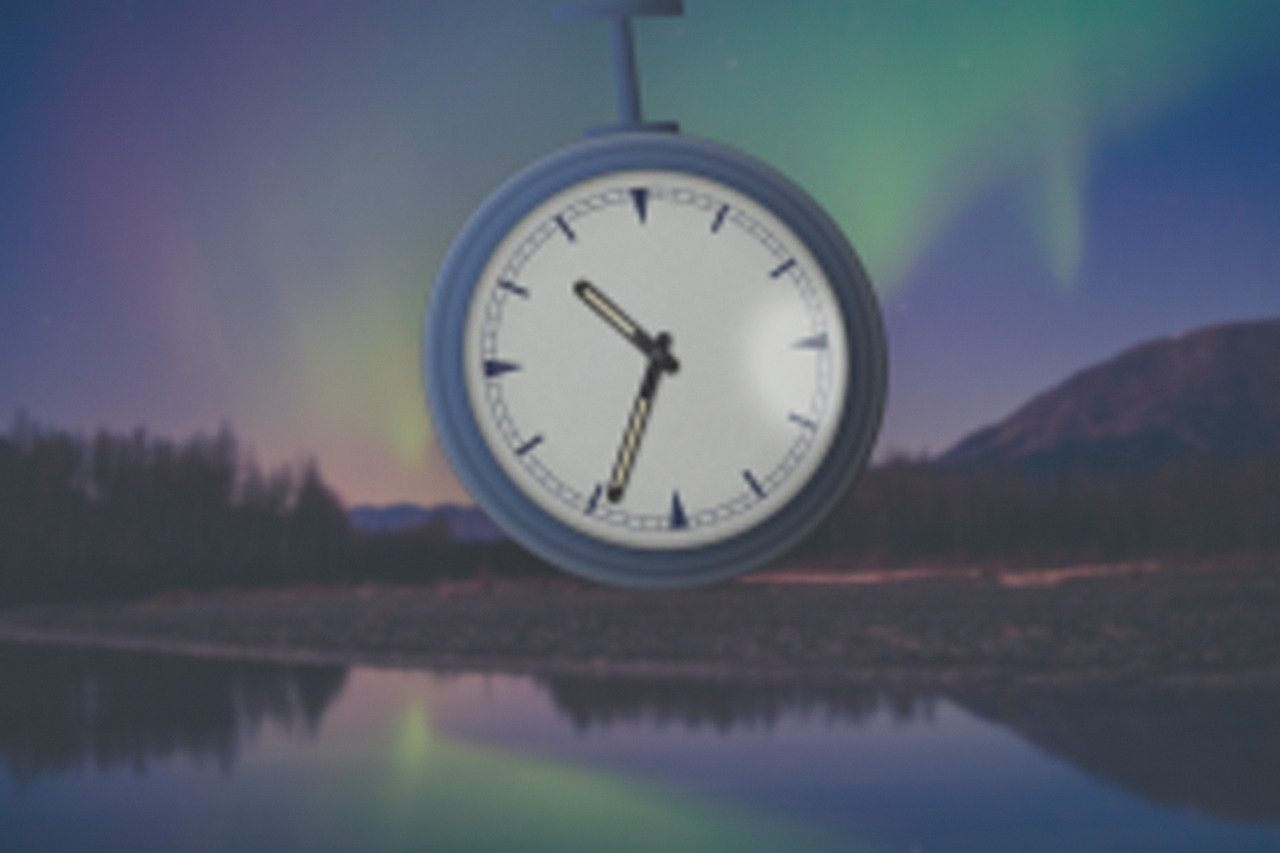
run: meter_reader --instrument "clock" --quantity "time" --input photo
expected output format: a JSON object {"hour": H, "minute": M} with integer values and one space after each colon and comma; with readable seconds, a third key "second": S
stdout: {"hour": 10, "minute": 34}
